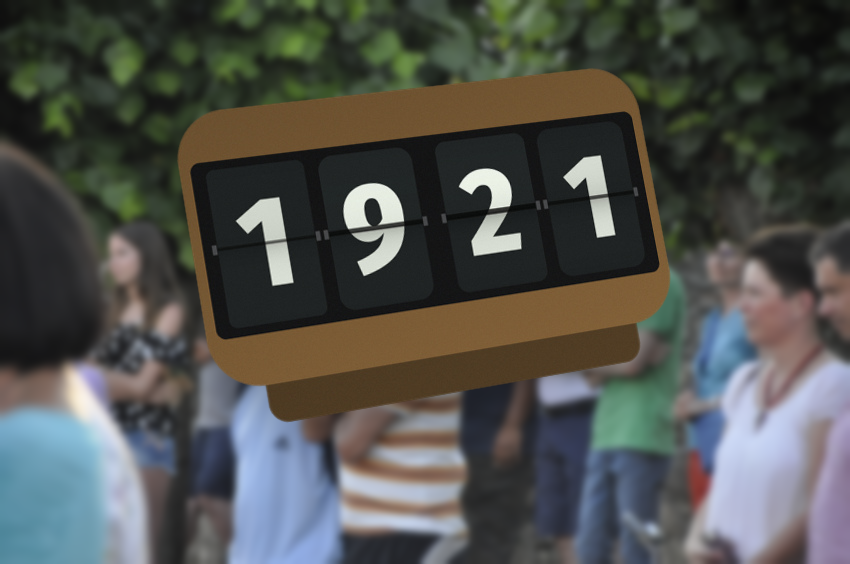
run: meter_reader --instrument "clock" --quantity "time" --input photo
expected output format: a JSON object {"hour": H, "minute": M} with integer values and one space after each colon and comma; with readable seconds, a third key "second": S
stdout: {"hour": 19, "minute": 21}
